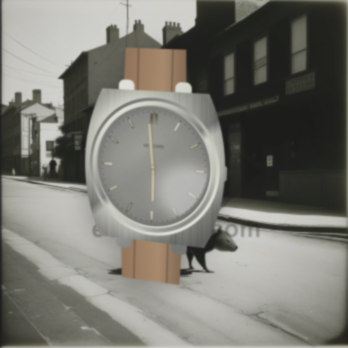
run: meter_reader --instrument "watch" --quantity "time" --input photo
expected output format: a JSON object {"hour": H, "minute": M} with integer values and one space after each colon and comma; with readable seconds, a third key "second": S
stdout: {"hour": 5, "minute": 59}
